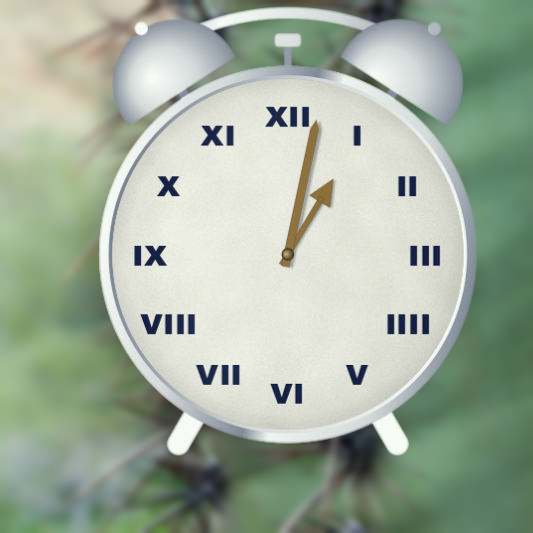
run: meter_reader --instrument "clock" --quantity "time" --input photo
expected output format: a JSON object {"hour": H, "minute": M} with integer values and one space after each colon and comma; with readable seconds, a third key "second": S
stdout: {"hour": 1, "minute": 2}
